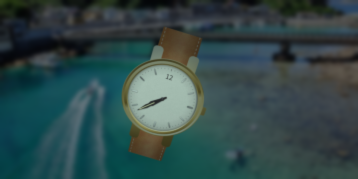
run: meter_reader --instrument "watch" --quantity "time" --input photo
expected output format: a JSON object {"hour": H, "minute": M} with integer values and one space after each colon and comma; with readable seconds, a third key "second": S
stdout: {"hour": 7, "minute": 38}
